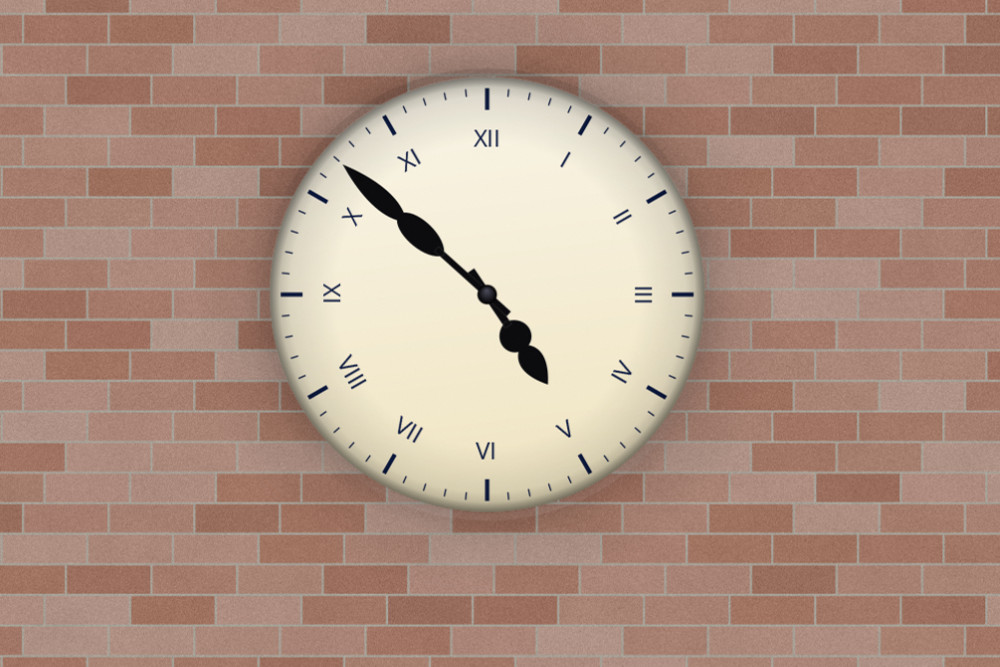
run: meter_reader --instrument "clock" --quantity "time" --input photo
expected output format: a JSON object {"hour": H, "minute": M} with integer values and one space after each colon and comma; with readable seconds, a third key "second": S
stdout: {"hour": 4, "minute": 52}
